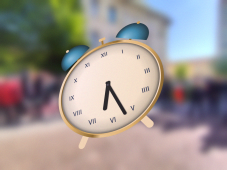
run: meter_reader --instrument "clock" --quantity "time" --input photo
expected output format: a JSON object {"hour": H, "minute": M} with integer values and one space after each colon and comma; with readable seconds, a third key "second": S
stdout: {"hour": 6, "minute": 27}
